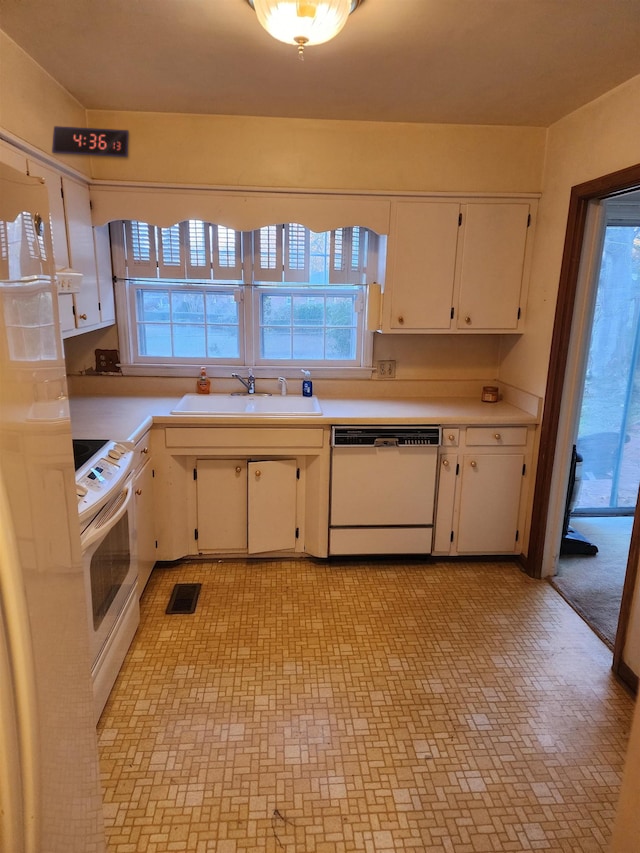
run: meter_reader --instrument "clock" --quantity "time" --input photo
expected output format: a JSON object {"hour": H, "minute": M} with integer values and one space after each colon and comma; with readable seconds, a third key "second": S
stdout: {"hour": 4, "minute": 36}
